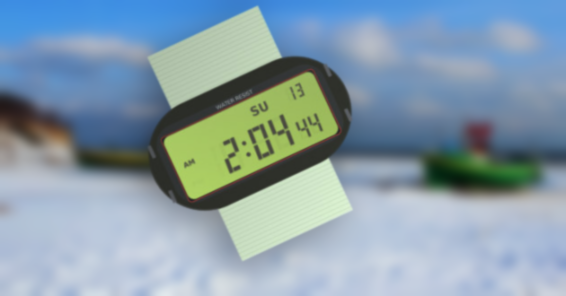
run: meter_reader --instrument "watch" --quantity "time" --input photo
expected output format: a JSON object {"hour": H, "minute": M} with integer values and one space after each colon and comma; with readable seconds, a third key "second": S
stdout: {"hour": 2, "minute": 4, "second": 44}
